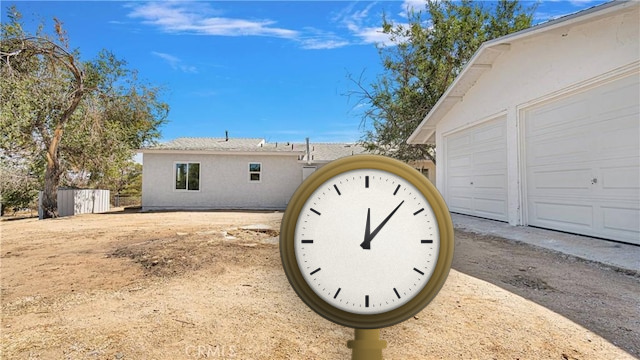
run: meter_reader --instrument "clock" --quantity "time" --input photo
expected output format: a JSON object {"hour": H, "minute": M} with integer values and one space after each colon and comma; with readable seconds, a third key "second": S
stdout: {"hour": 12, "minute": 7}
